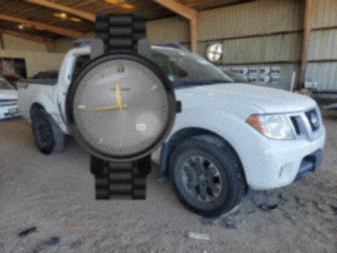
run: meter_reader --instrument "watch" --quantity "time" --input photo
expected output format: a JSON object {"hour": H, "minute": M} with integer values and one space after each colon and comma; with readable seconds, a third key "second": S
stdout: {"hour": 11, "minute": 44}
